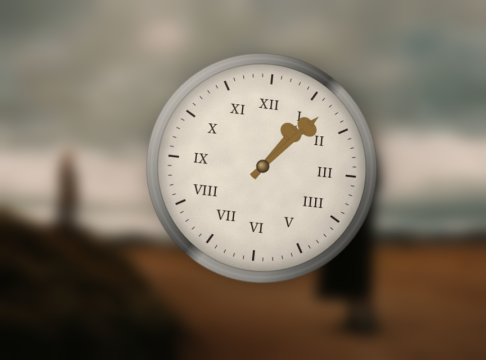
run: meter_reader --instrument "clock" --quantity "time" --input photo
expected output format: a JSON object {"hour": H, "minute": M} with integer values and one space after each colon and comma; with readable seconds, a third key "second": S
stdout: {"hour": 1, "minute": 7}
